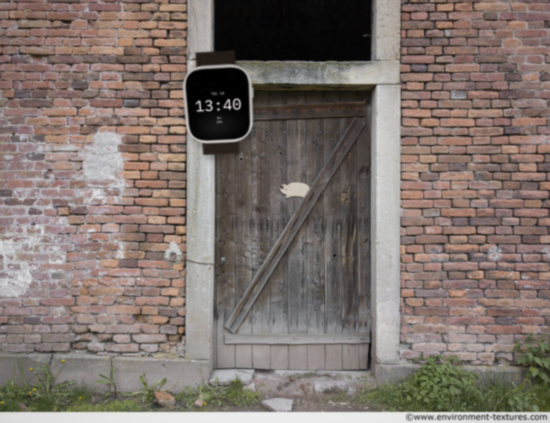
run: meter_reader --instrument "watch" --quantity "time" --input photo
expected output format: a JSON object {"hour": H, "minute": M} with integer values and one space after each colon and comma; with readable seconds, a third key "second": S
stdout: {"hour": 13, "minute": 40}
